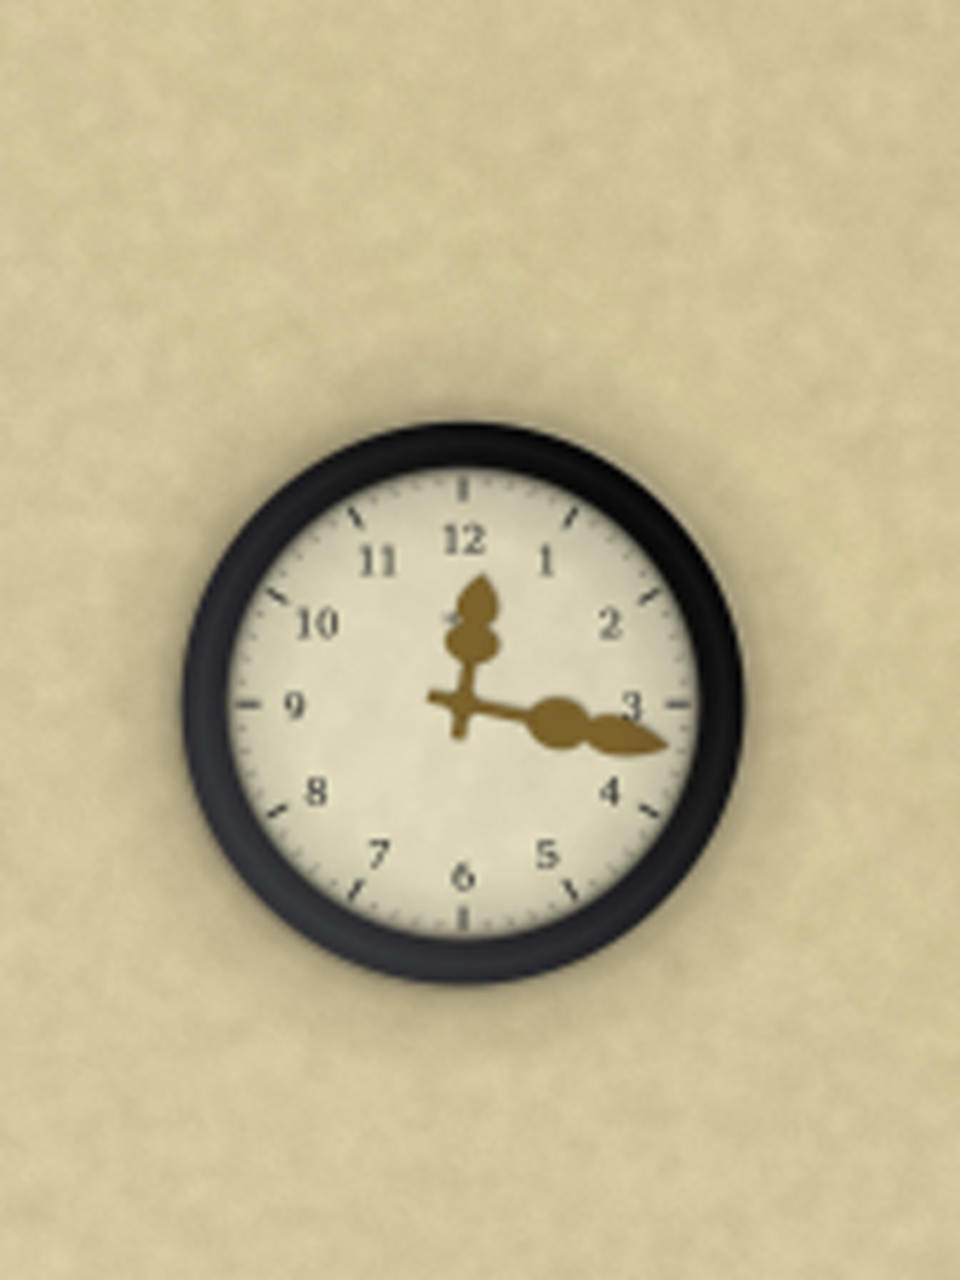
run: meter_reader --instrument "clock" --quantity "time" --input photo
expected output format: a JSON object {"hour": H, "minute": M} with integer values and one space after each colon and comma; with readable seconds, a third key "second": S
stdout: {"hour": 12, "minute": 17}
